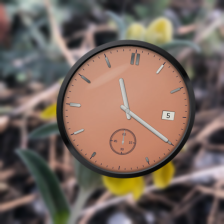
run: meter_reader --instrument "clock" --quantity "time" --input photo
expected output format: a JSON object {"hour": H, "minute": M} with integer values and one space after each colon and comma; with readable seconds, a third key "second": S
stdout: {"hour": 11, "minute": 20}
